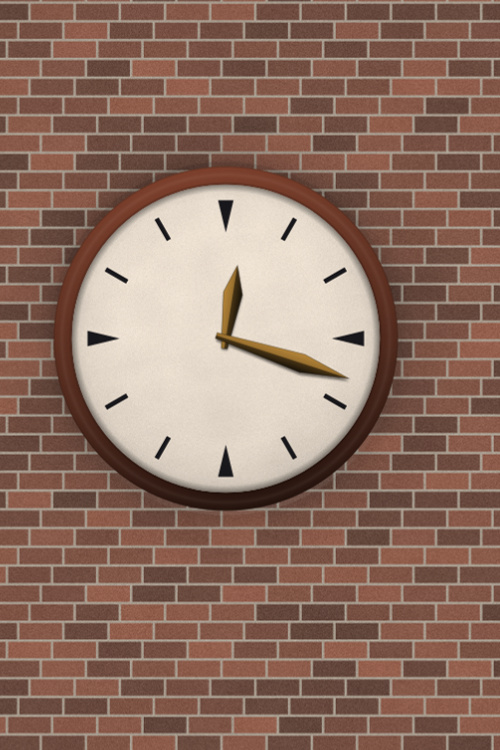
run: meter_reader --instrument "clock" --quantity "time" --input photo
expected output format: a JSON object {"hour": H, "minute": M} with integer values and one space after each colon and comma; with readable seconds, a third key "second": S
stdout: {"hour": 12, "minute": 18}
